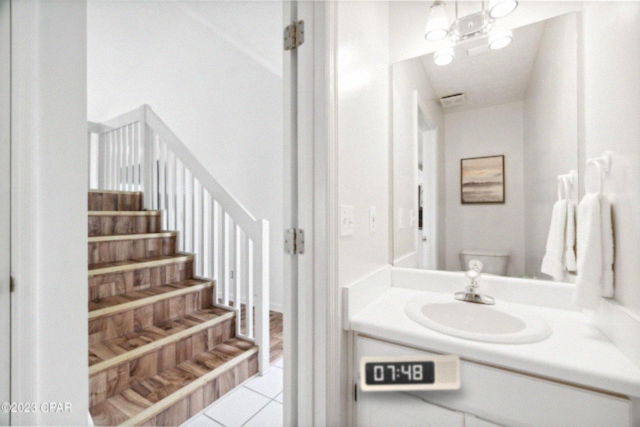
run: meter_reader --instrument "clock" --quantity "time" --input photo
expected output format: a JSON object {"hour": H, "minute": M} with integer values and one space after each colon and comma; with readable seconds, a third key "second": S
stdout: {"hour": 7, "minute": 48}
